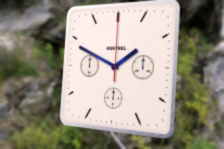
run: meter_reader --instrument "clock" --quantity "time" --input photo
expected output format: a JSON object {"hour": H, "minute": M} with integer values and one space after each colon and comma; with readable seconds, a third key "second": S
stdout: {"hour": 1, "minute": 49}
